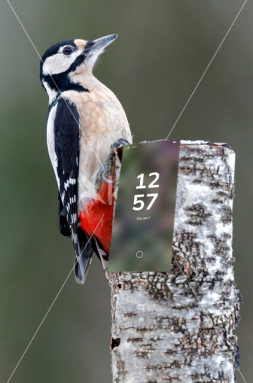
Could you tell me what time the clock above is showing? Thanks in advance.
12:57
